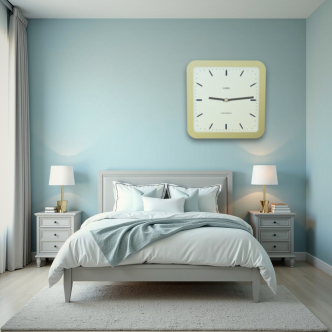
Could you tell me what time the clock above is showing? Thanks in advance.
9:14
